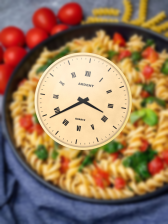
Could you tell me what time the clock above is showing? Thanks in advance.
3:39
